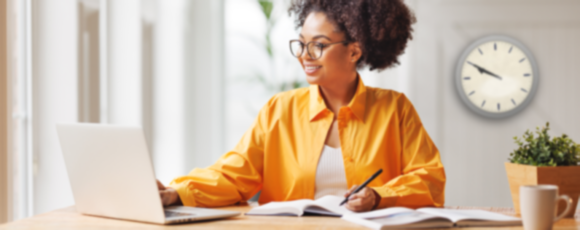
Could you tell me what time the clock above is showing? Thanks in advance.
9:50
